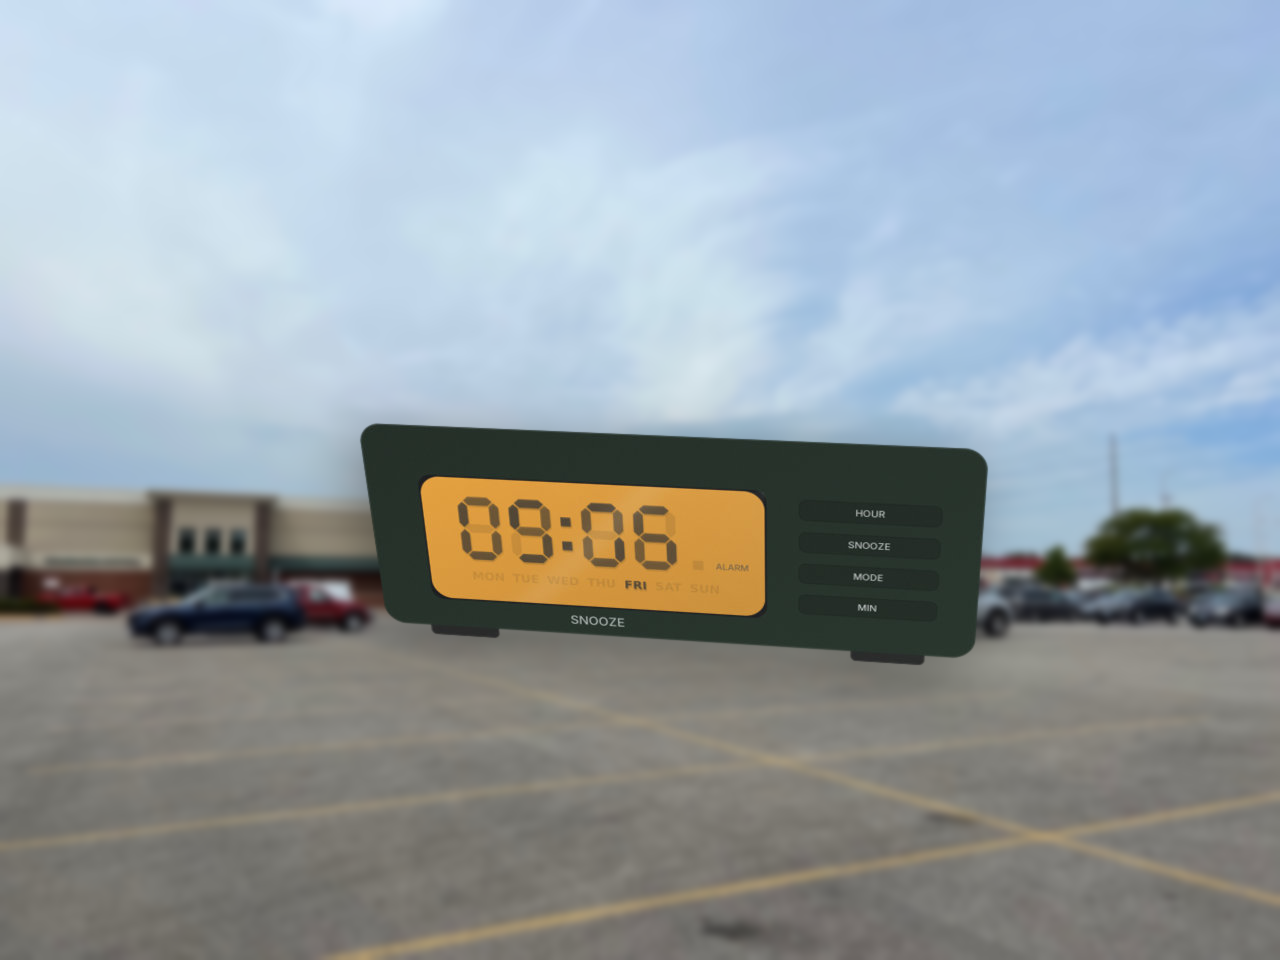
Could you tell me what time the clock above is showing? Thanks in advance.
9:06
